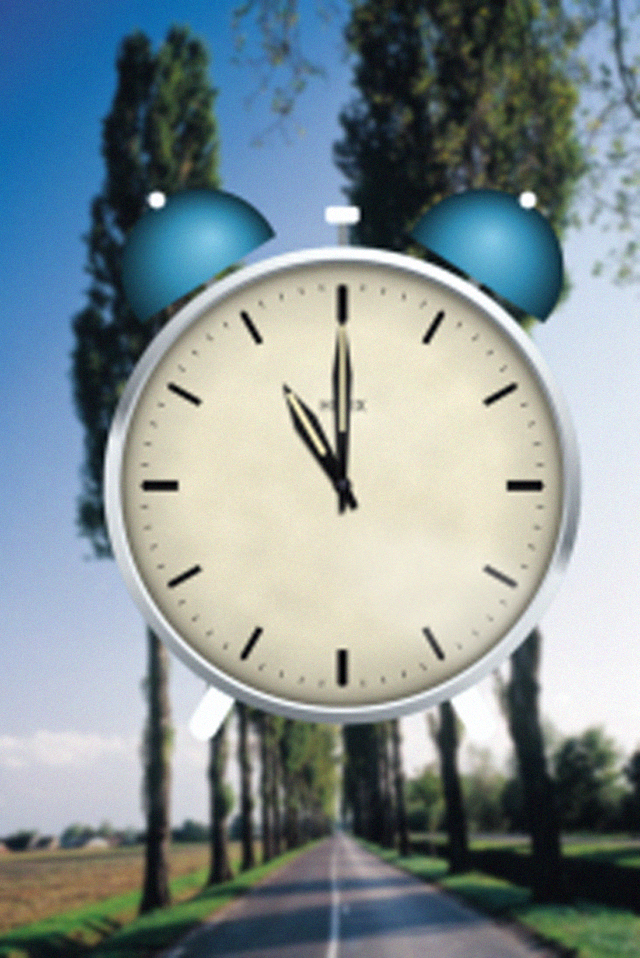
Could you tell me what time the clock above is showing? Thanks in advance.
11:00
